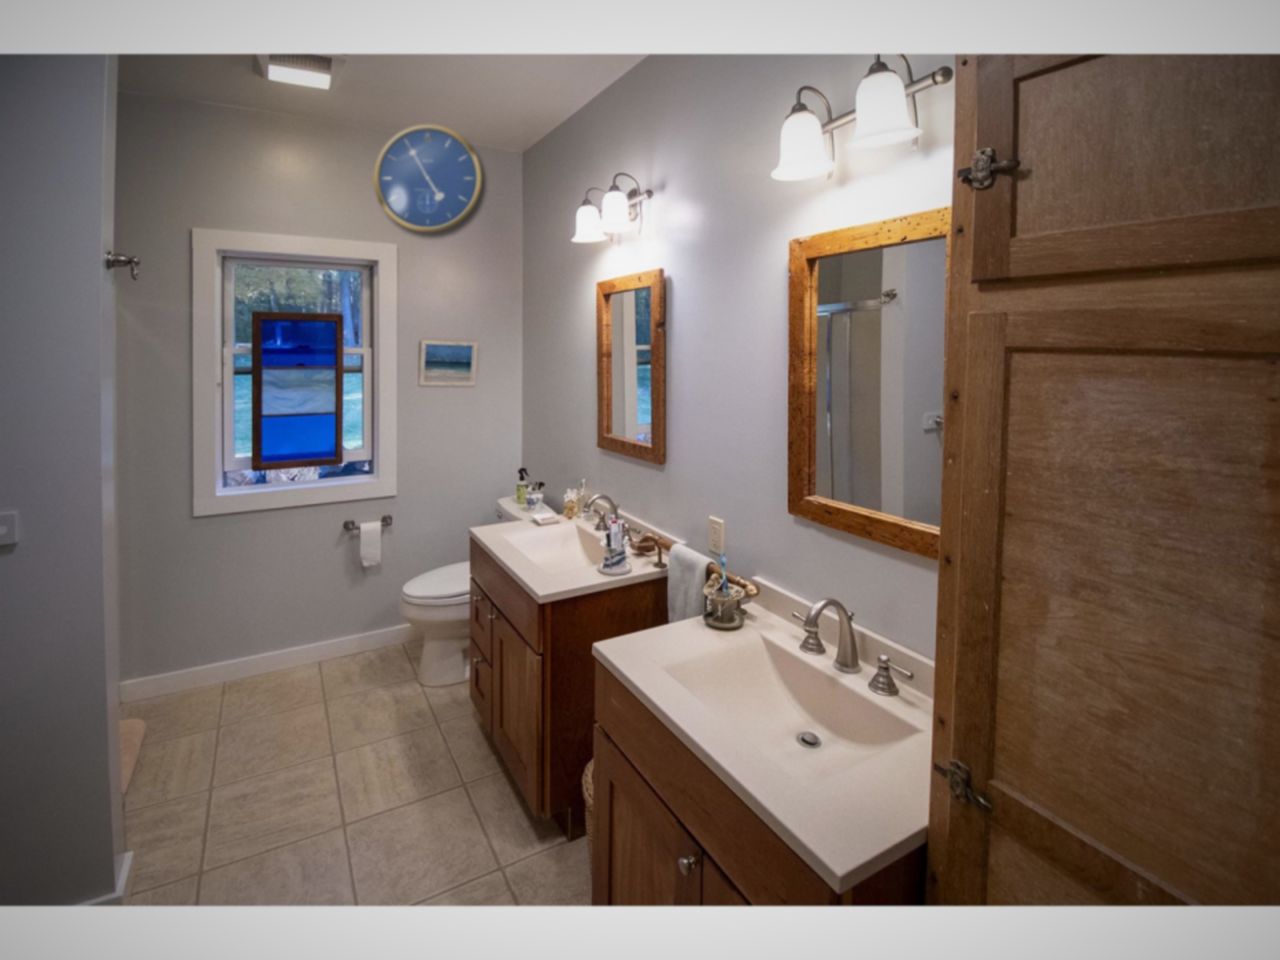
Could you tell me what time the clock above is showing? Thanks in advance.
4:55
